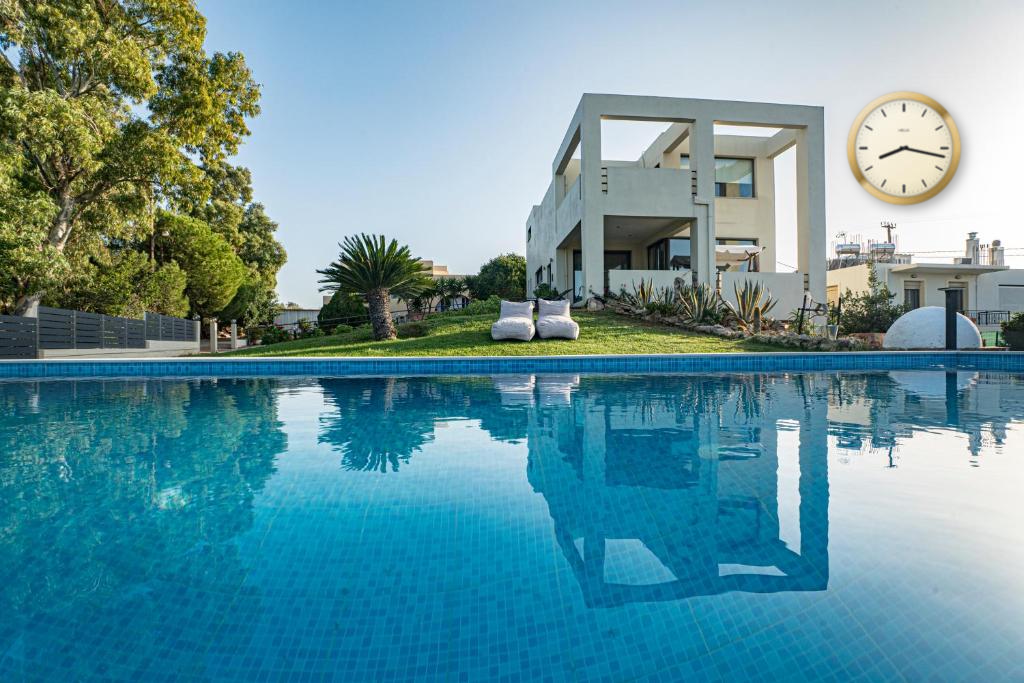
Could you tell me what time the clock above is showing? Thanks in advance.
8:17
